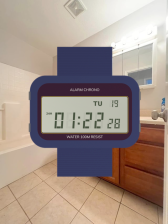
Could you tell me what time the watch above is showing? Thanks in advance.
1:22:28
